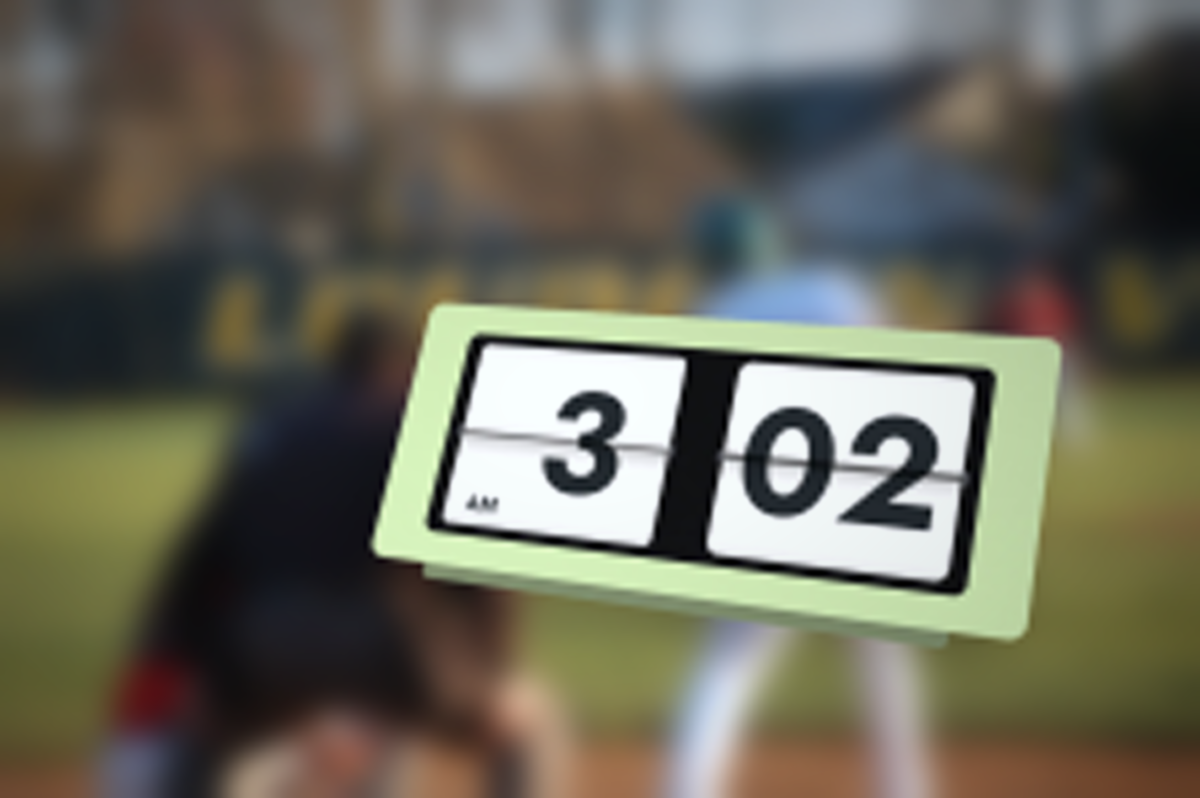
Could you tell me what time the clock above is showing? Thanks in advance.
3:02
